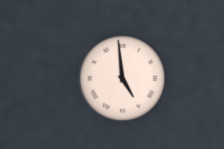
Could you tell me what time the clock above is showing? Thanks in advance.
4:59
